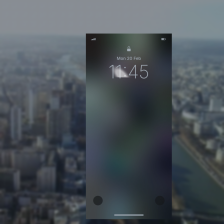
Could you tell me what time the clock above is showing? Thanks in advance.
11:45
